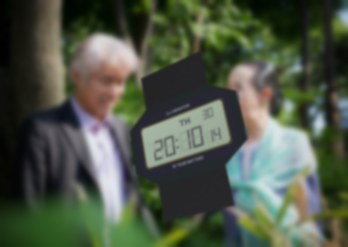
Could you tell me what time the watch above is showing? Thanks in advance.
20:10
